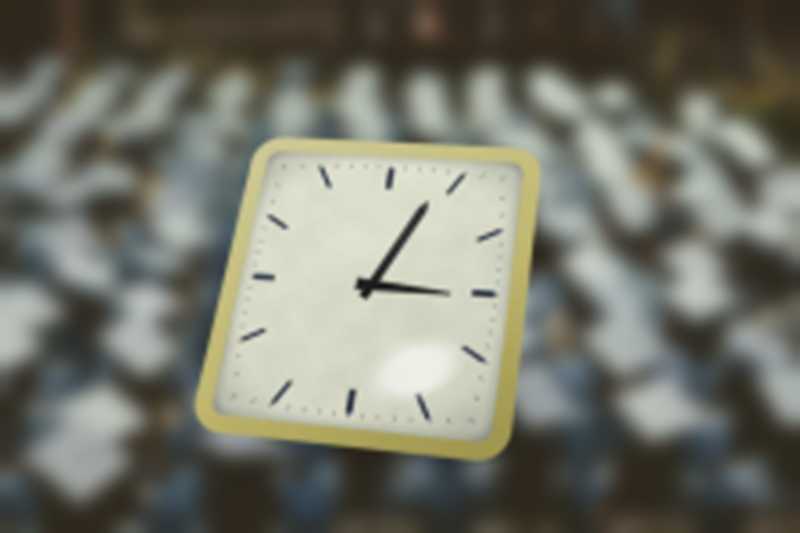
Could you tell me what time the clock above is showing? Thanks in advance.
3:04
